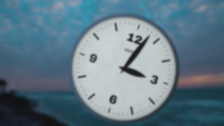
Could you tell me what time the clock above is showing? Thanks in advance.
3:03
